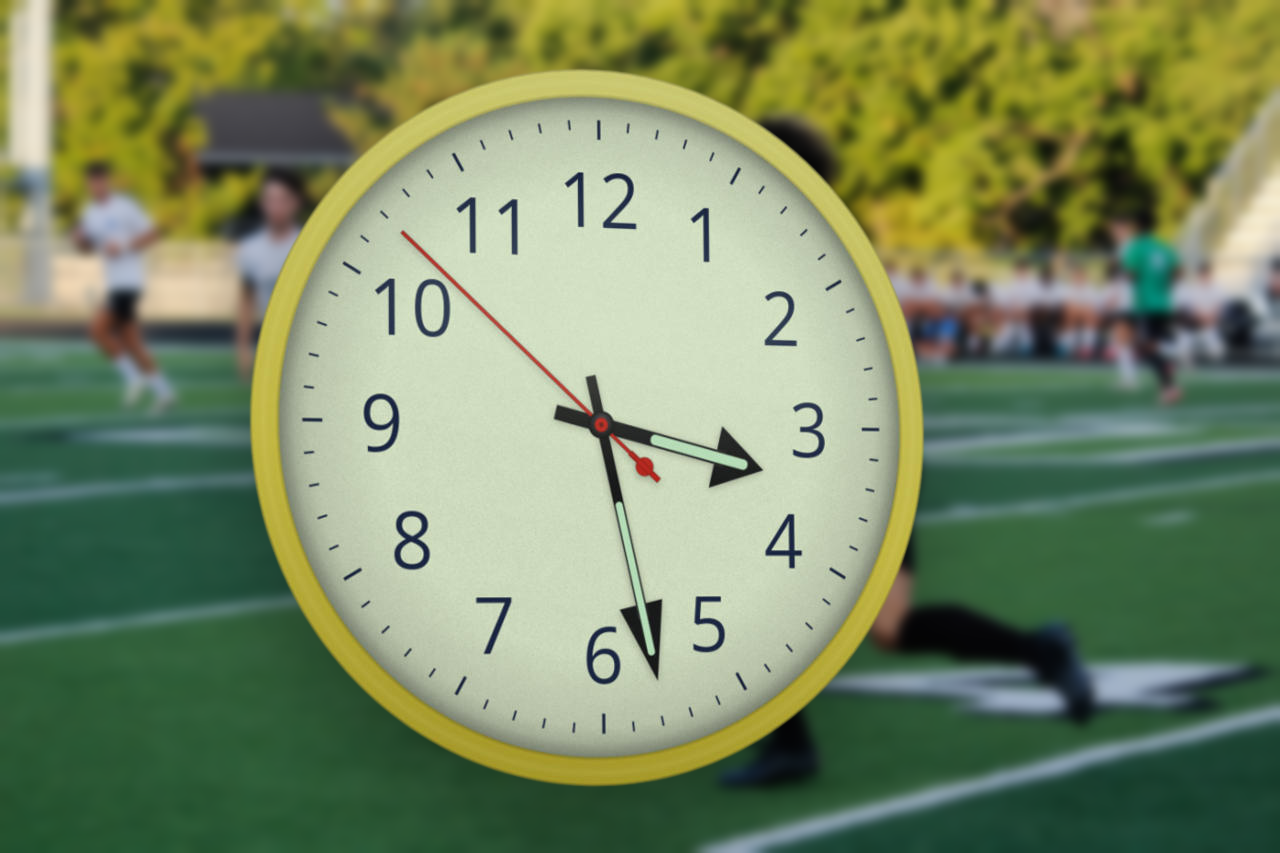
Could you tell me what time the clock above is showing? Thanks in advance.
3:27:52
